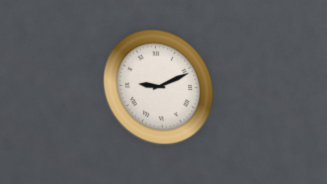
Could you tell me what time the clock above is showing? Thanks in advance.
9:11
